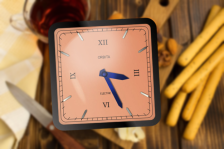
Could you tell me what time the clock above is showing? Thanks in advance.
3:26
